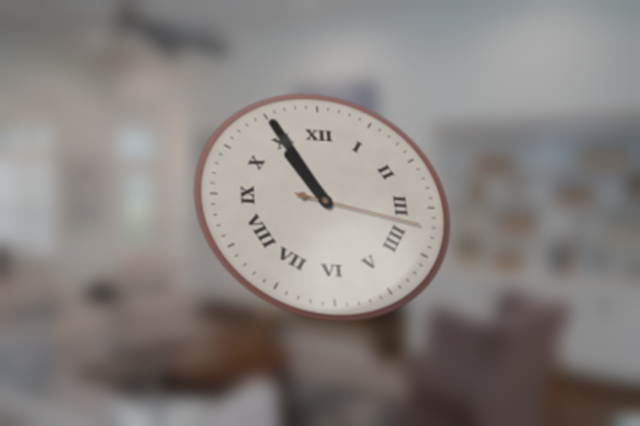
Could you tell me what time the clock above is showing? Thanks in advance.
10:55:17
